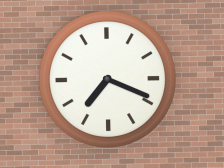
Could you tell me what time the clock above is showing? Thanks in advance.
7:19
